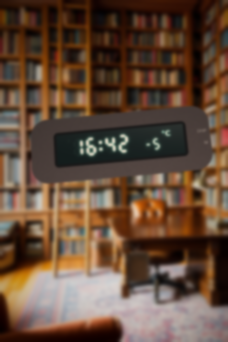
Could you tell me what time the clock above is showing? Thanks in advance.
16:42
